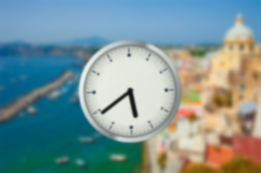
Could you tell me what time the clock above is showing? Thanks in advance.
5:39
